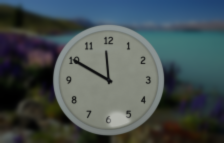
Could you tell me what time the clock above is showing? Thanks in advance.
11:50
